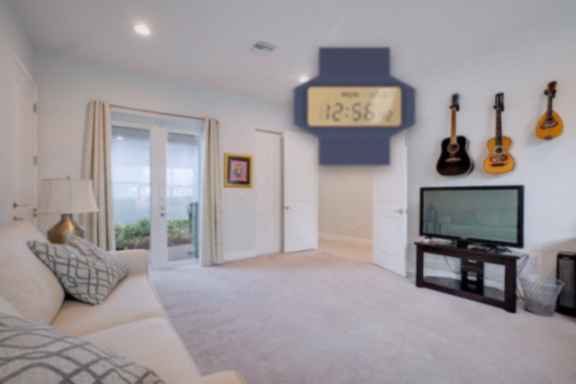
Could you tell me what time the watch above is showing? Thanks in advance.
12:56
